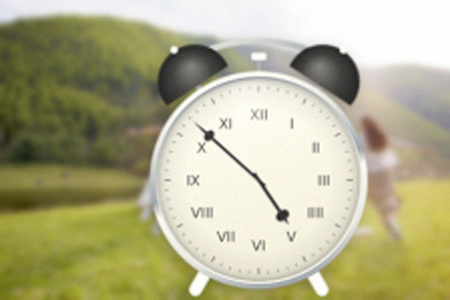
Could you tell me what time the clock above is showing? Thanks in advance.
4:52
